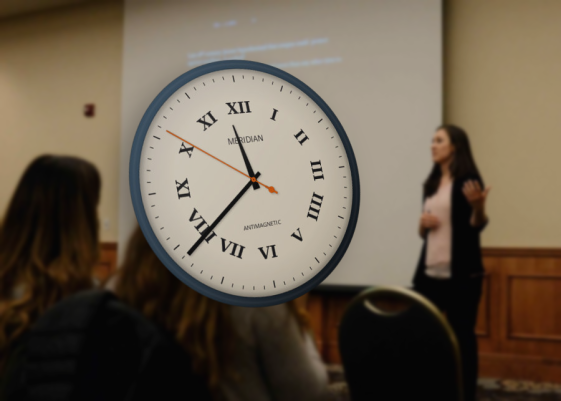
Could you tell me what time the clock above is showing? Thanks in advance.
11:38:51
